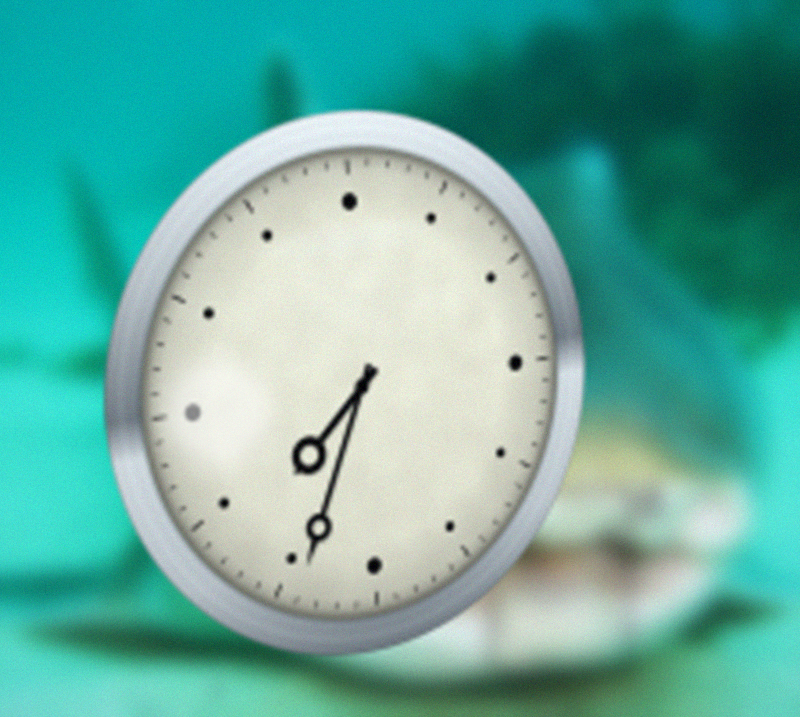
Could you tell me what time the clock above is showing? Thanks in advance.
7:34
